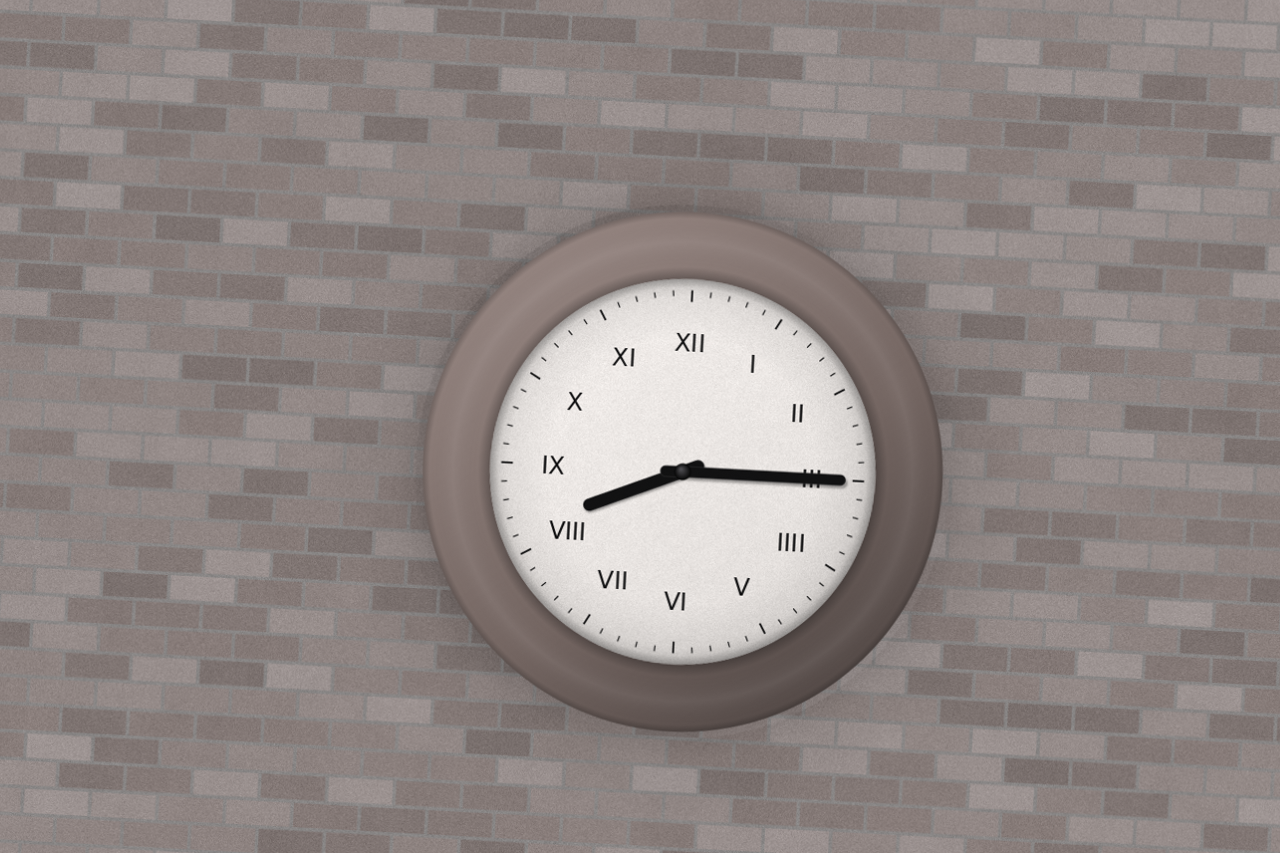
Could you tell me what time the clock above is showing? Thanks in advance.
8:15
